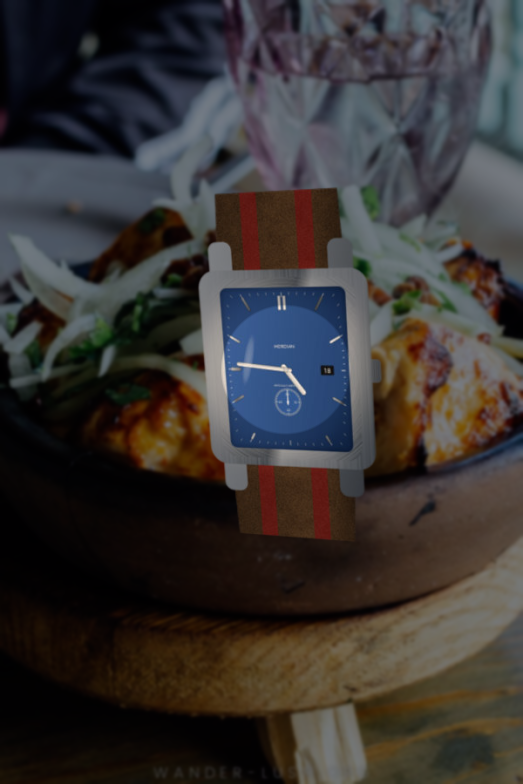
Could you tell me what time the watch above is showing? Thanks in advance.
4:46
